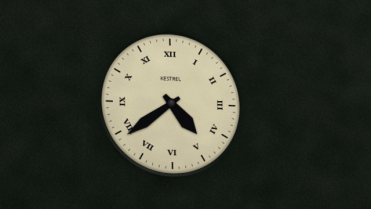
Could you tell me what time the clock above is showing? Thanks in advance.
4:39
